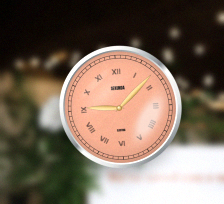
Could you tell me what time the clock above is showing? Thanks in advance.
9:08
